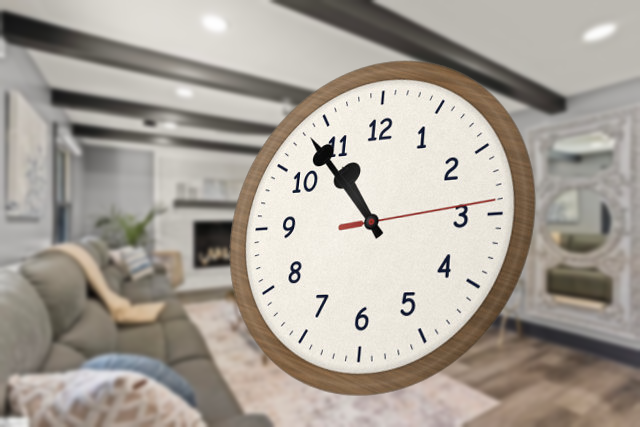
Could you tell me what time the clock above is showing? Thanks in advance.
10:53:14
